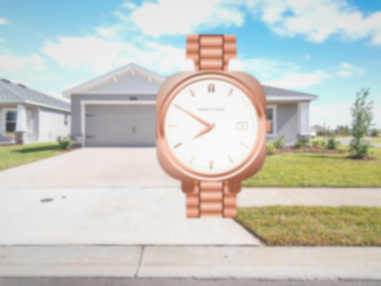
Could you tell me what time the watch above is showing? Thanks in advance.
7:50
